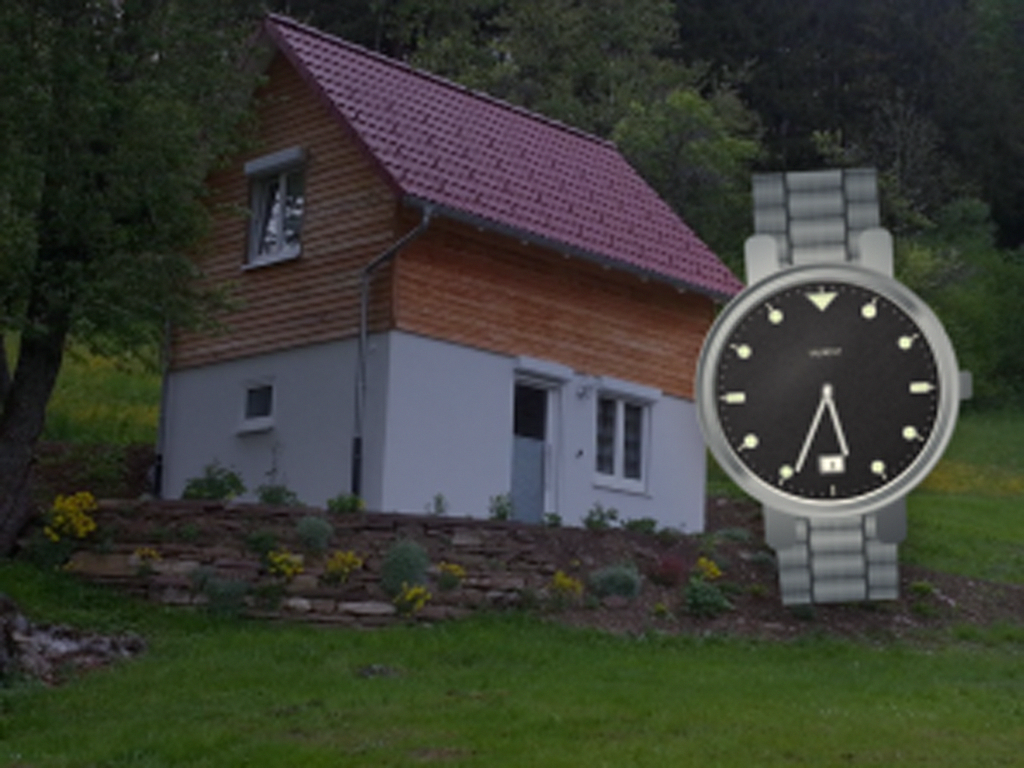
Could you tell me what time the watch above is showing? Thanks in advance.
5:34
